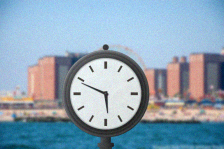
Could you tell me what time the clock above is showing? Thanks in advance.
5:49
